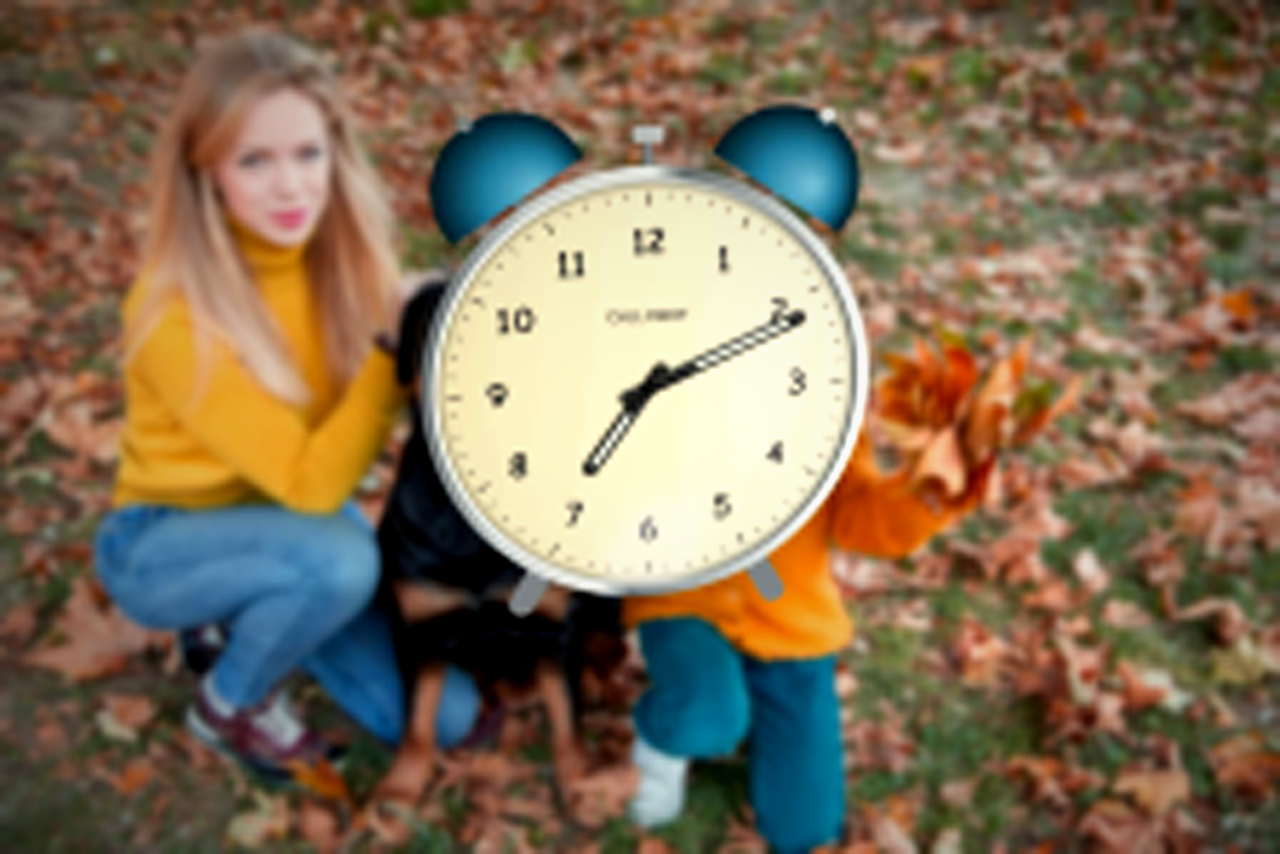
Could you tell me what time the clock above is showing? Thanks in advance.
7:11
